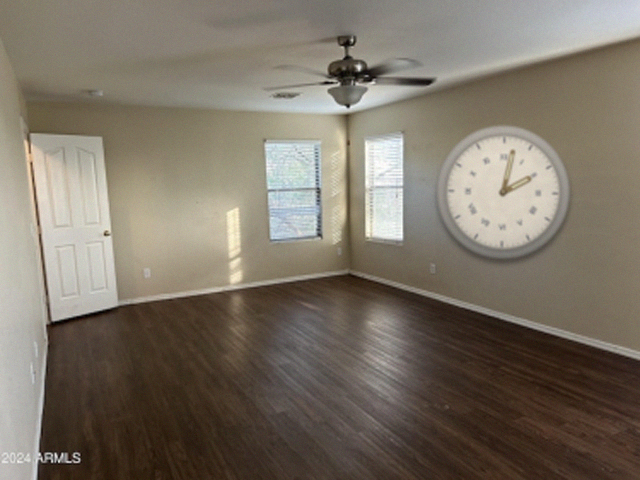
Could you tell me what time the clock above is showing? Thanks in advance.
2:02
